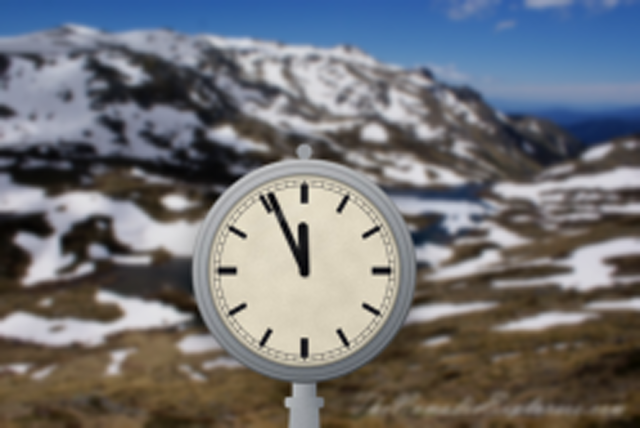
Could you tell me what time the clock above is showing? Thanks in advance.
11:56
